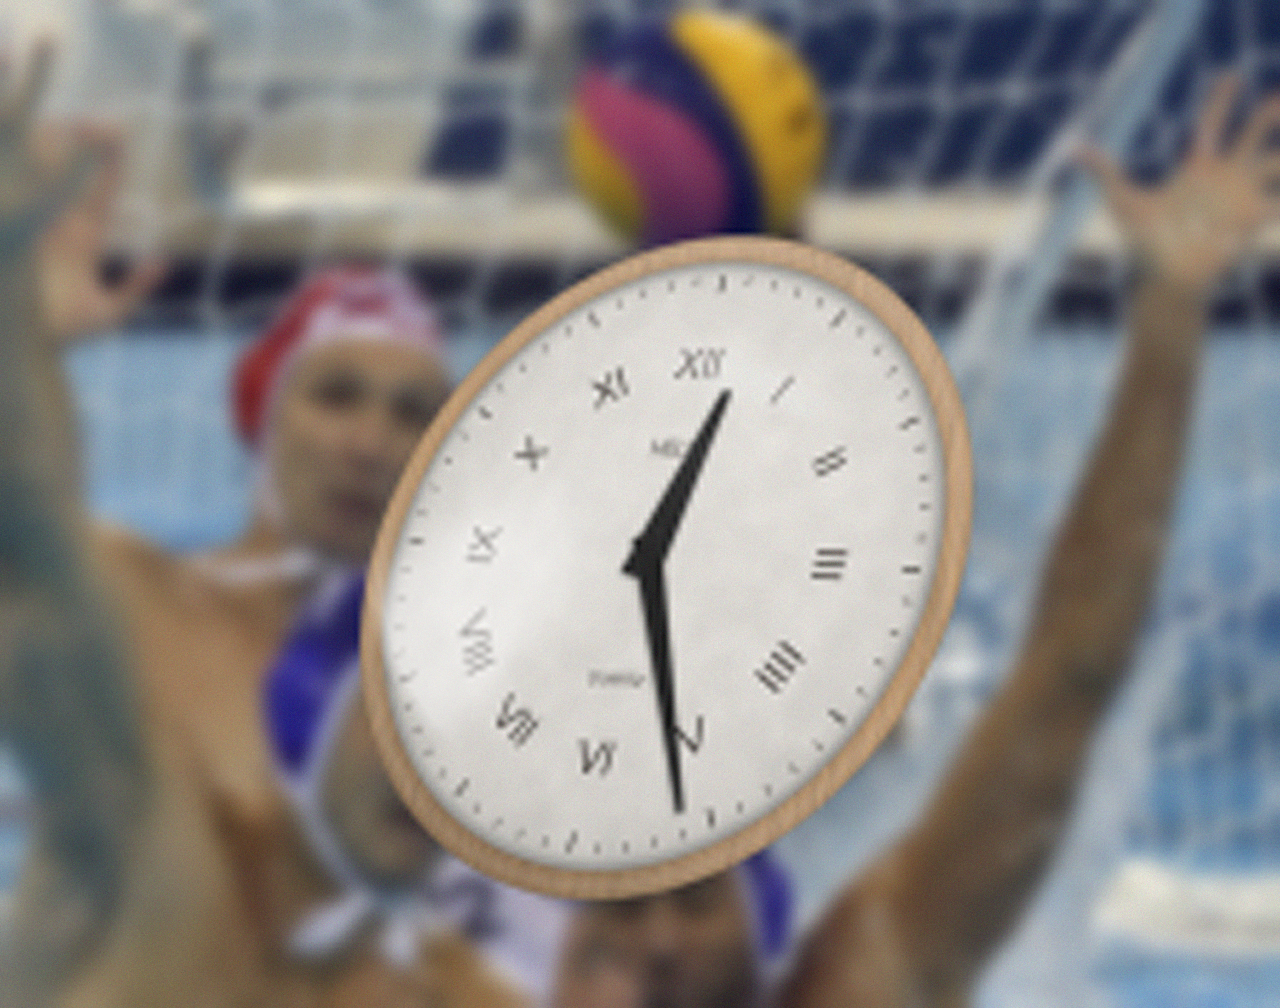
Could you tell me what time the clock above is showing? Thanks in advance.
12:26
